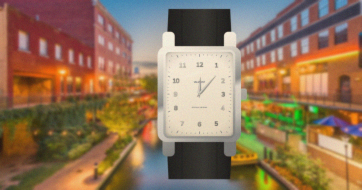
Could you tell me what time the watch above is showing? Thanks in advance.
12:07
